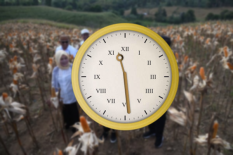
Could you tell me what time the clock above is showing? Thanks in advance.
11:29
